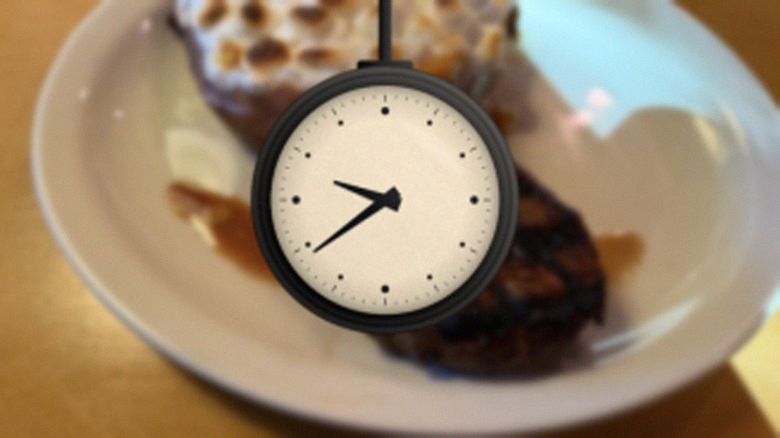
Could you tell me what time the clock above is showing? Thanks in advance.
9:39
